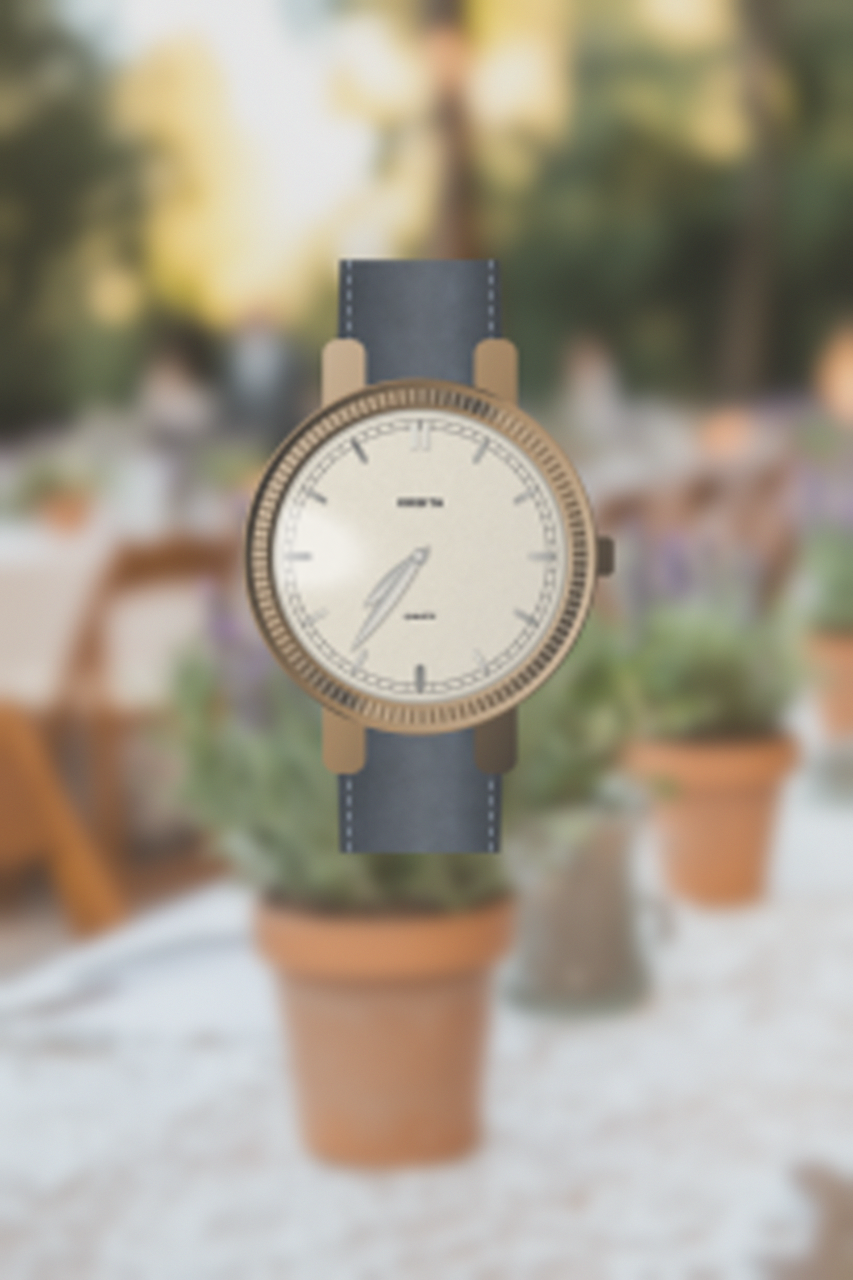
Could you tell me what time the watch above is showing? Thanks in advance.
7:36
